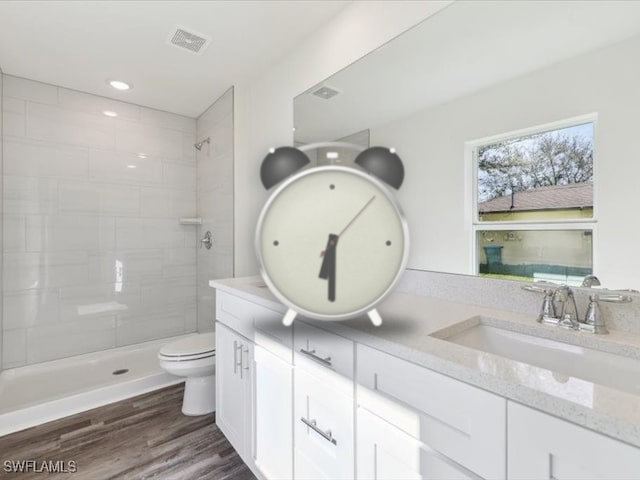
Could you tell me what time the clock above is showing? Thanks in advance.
6:30:07
